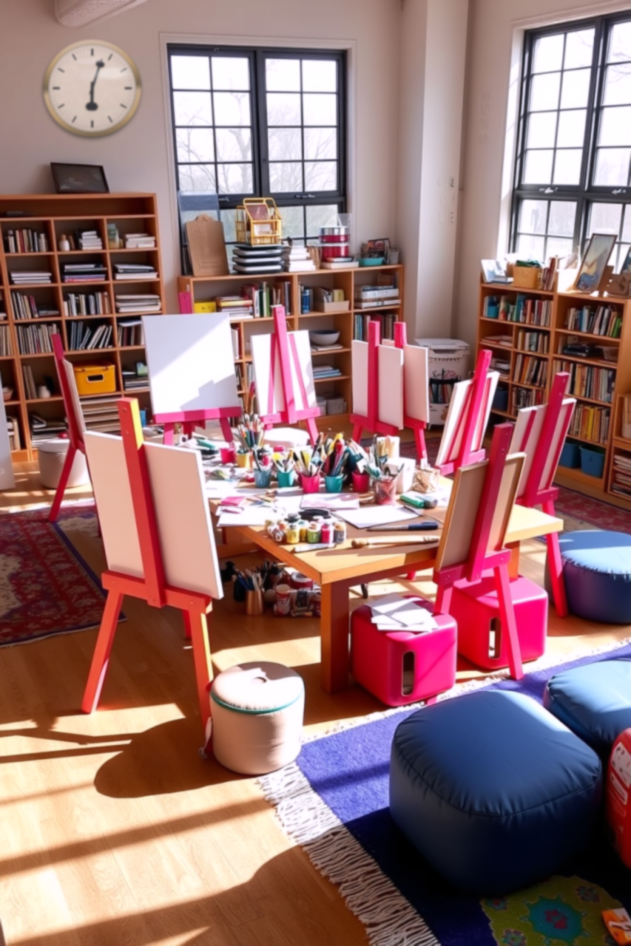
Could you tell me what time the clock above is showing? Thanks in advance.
6:03
